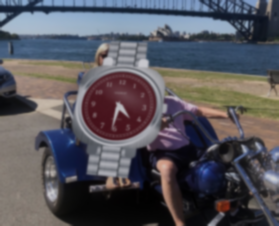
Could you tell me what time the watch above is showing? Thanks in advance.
4:31
